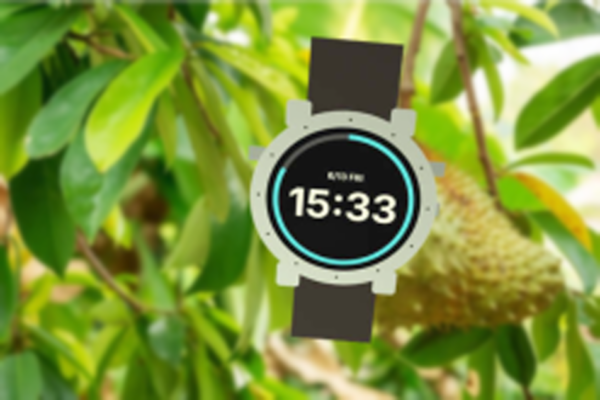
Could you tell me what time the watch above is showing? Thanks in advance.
15:33
